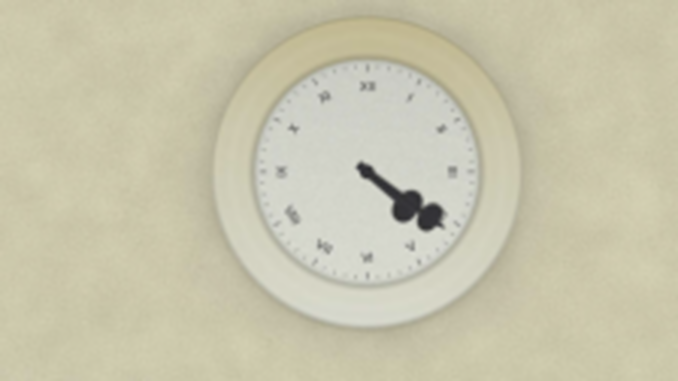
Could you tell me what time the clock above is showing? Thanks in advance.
4:21
